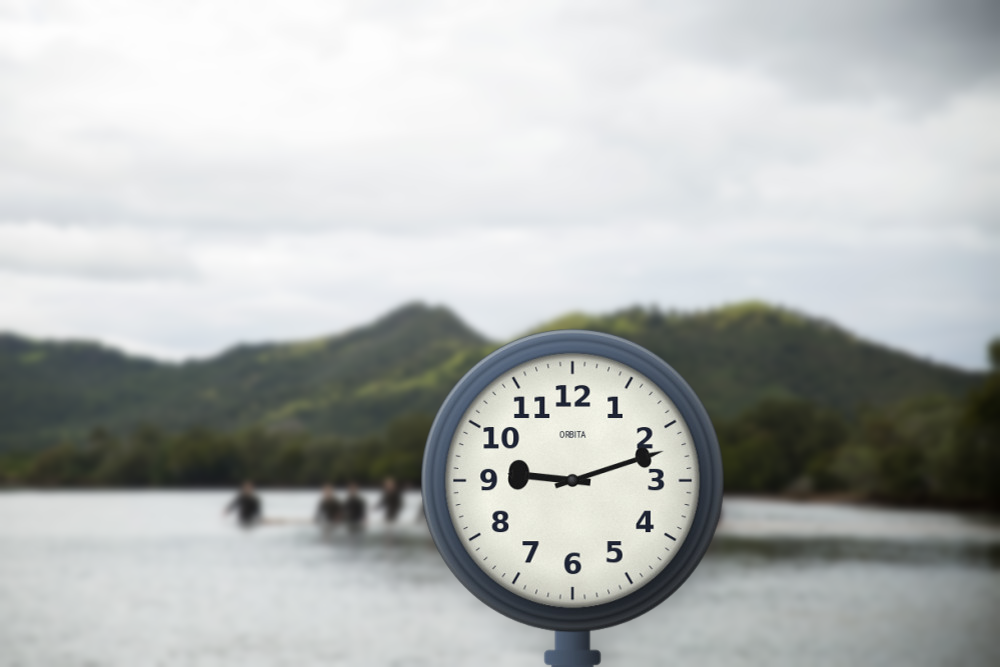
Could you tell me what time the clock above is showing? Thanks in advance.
9:12
